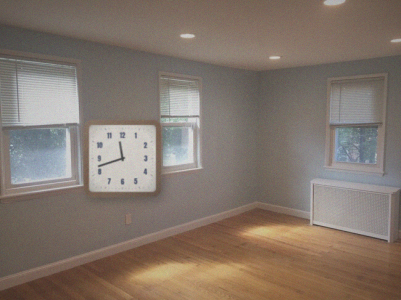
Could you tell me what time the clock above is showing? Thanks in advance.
11:42
